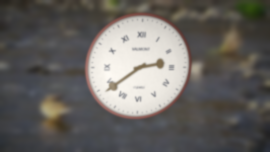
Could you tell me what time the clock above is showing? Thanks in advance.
2:39
